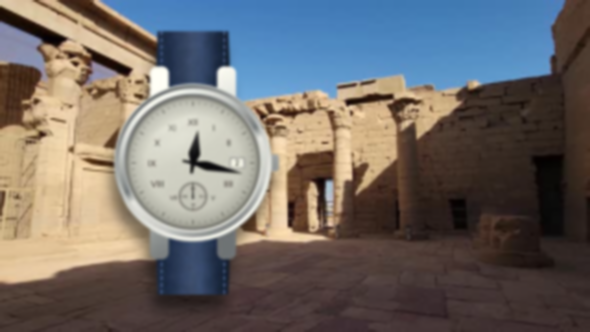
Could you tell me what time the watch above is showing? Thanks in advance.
12:17
